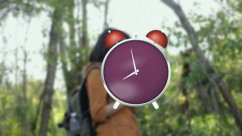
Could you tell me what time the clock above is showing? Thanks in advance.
7:58
